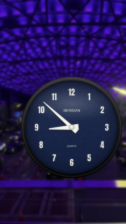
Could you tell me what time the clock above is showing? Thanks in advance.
8:52
